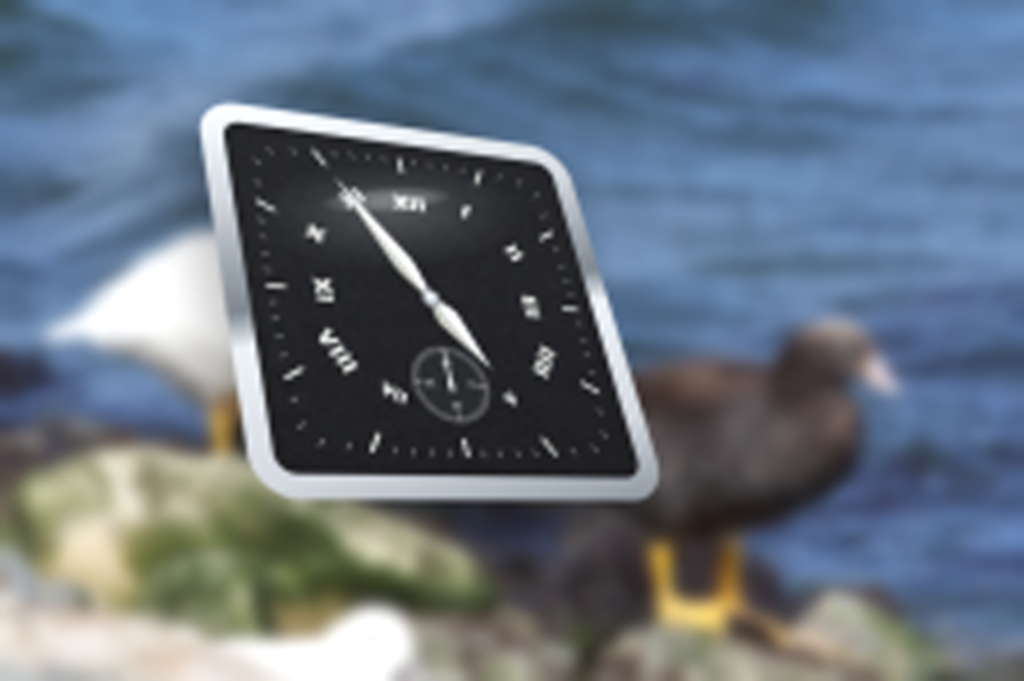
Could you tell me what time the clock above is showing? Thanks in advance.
4:55
